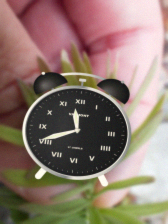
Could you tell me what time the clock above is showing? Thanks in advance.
11:41
